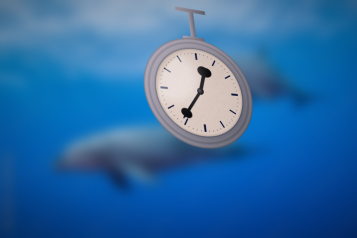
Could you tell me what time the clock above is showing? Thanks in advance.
12:36
